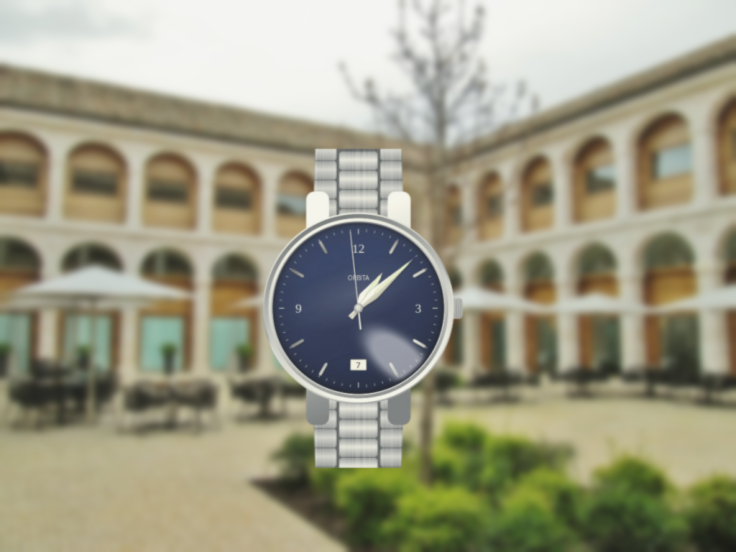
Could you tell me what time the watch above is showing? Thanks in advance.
1:07:59
